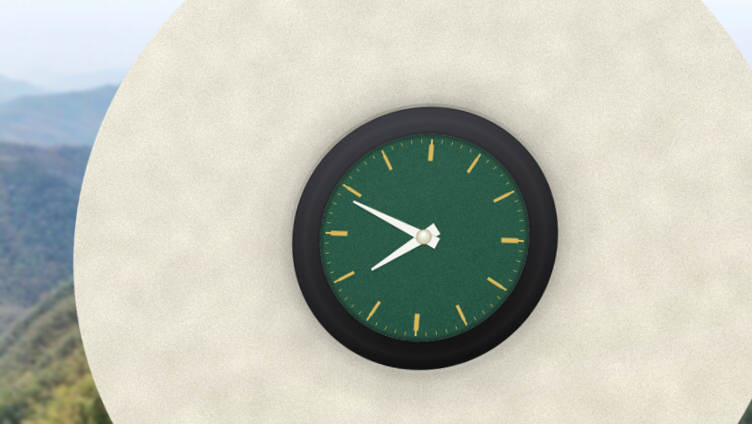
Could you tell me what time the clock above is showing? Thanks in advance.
7:49
